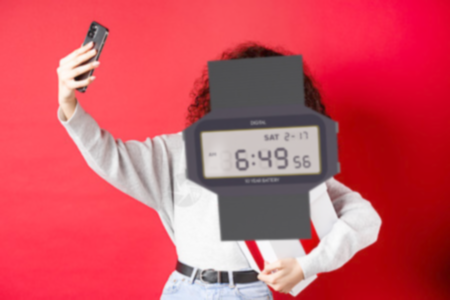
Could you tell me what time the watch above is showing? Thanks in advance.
6:49:56
